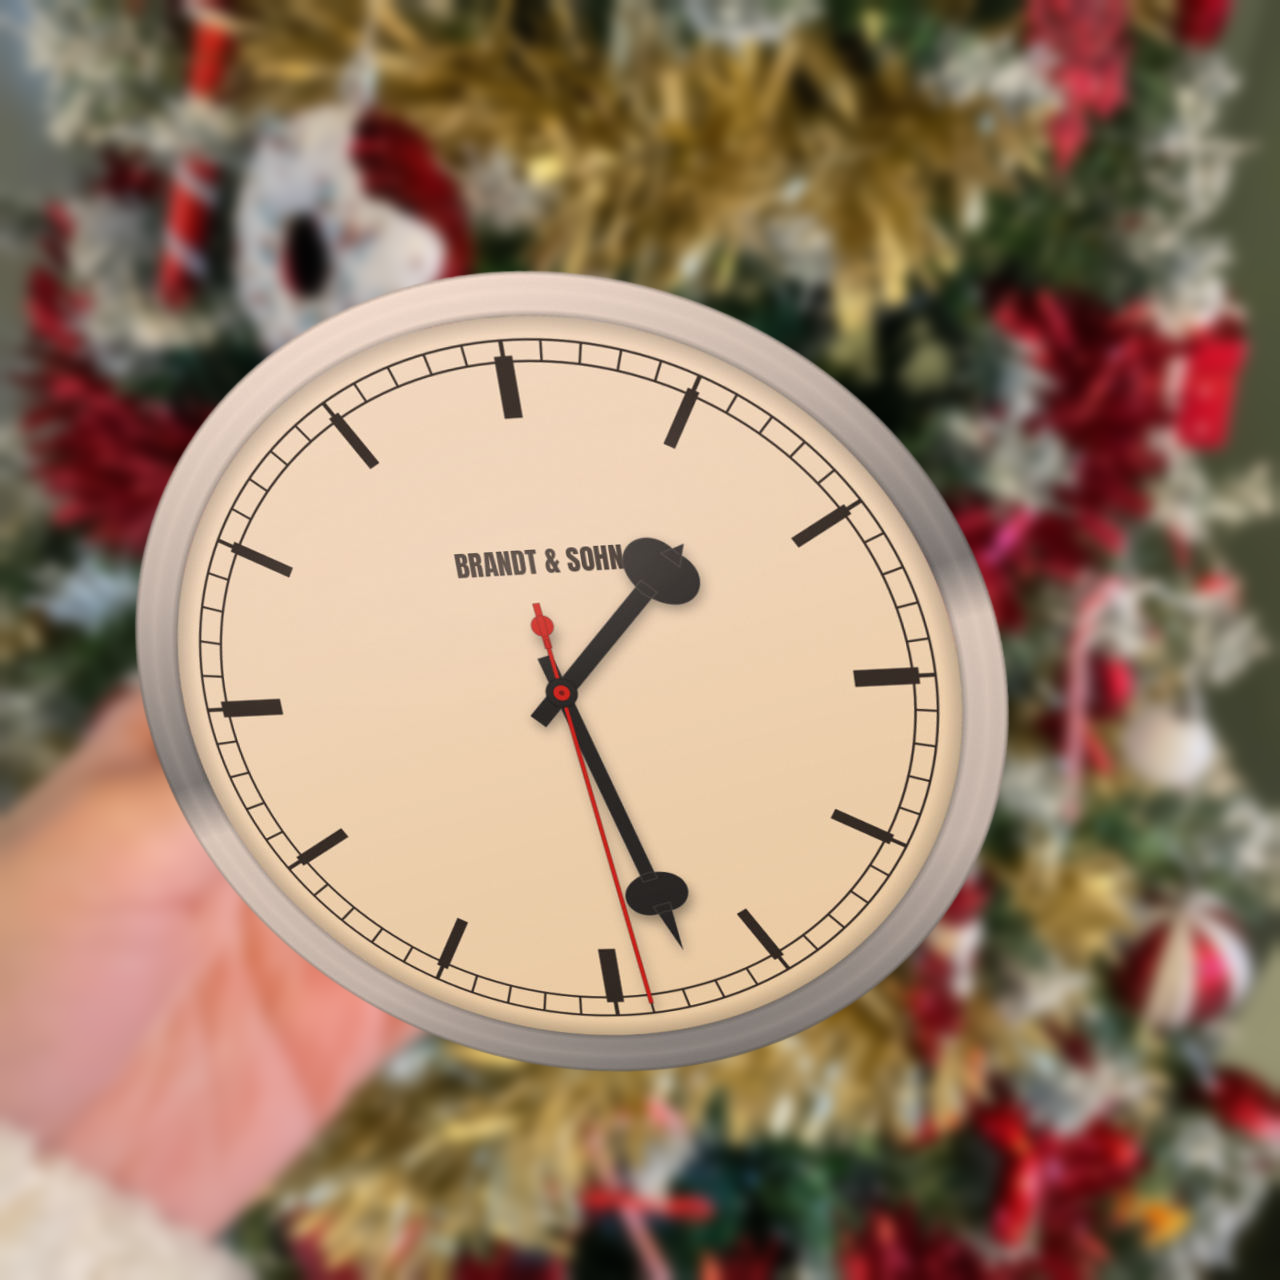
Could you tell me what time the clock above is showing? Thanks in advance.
1:27:29
